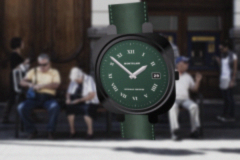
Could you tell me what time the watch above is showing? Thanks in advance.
1:52
